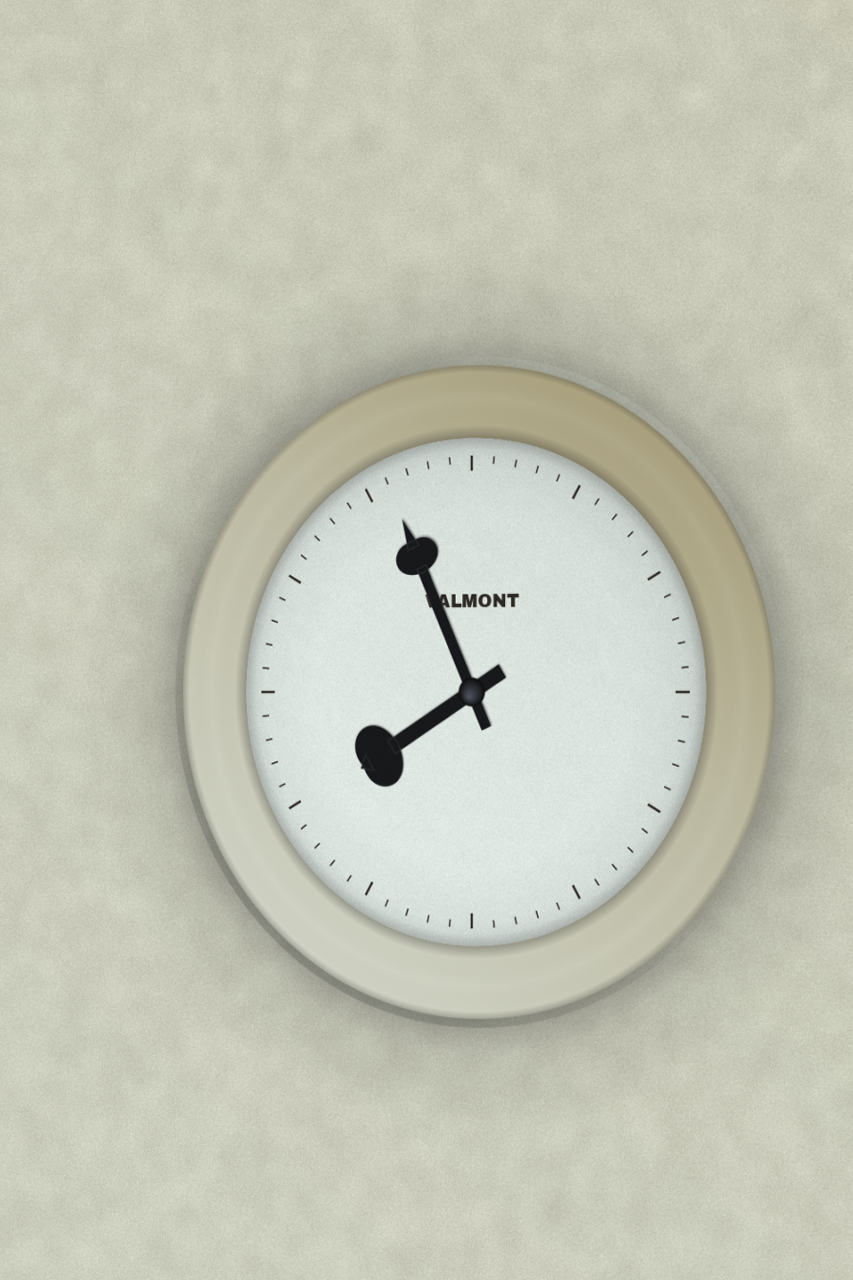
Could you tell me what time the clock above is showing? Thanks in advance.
7:56
